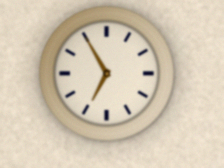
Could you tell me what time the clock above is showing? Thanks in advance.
6:55
